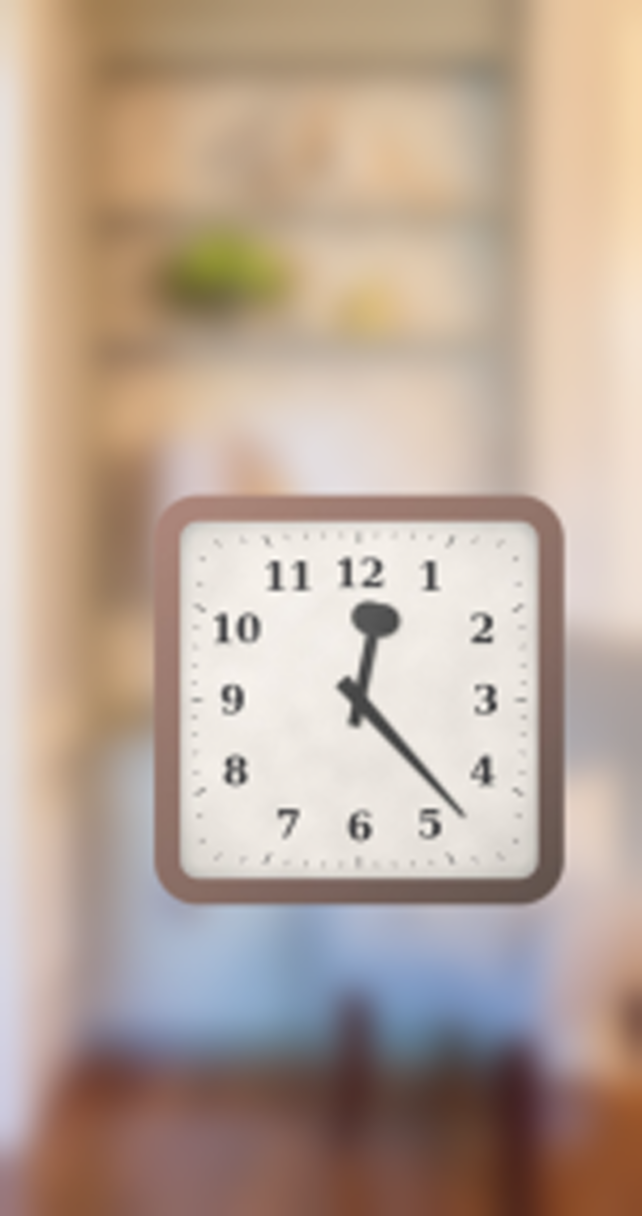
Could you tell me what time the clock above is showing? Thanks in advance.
12:23
